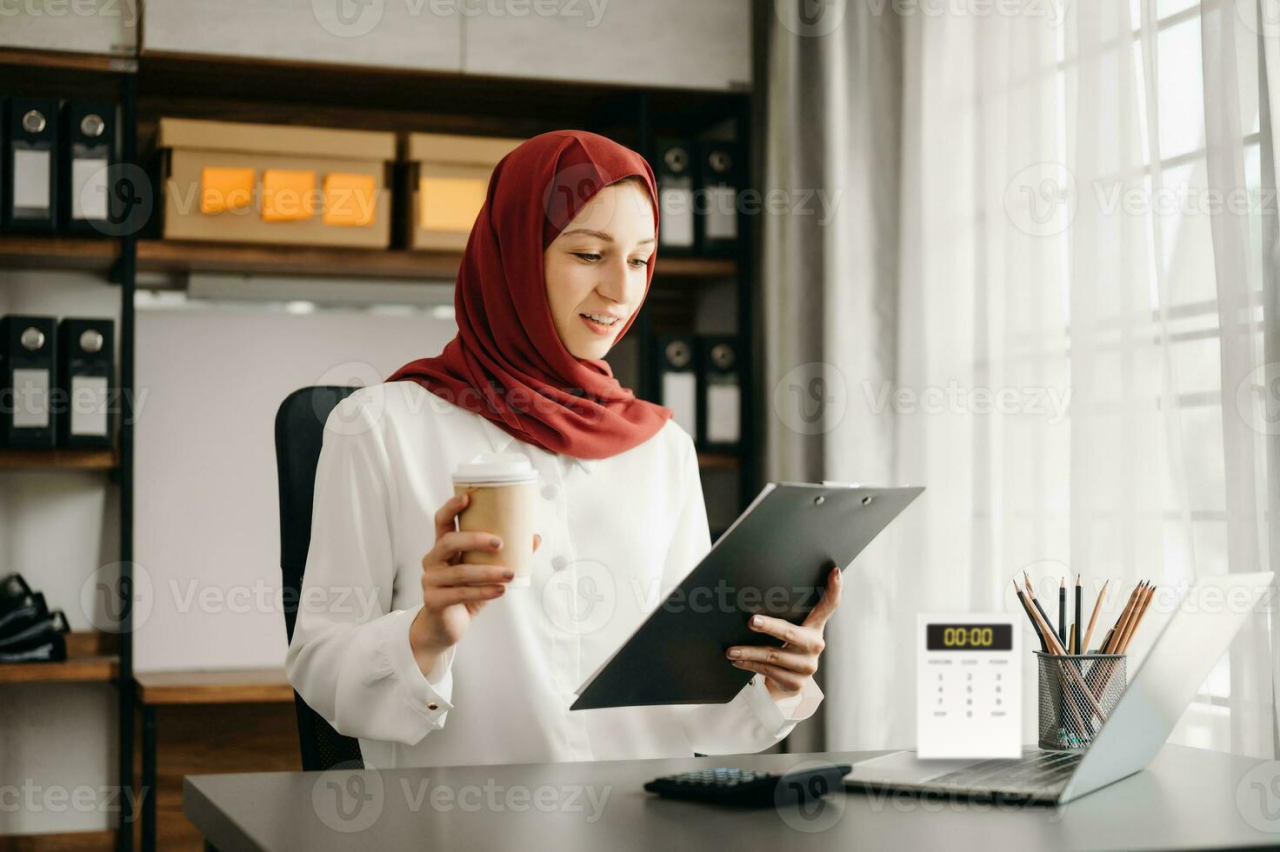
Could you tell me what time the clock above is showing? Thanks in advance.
0:00
